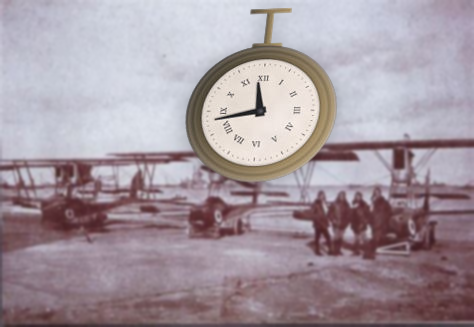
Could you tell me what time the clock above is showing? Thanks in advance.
11:43
